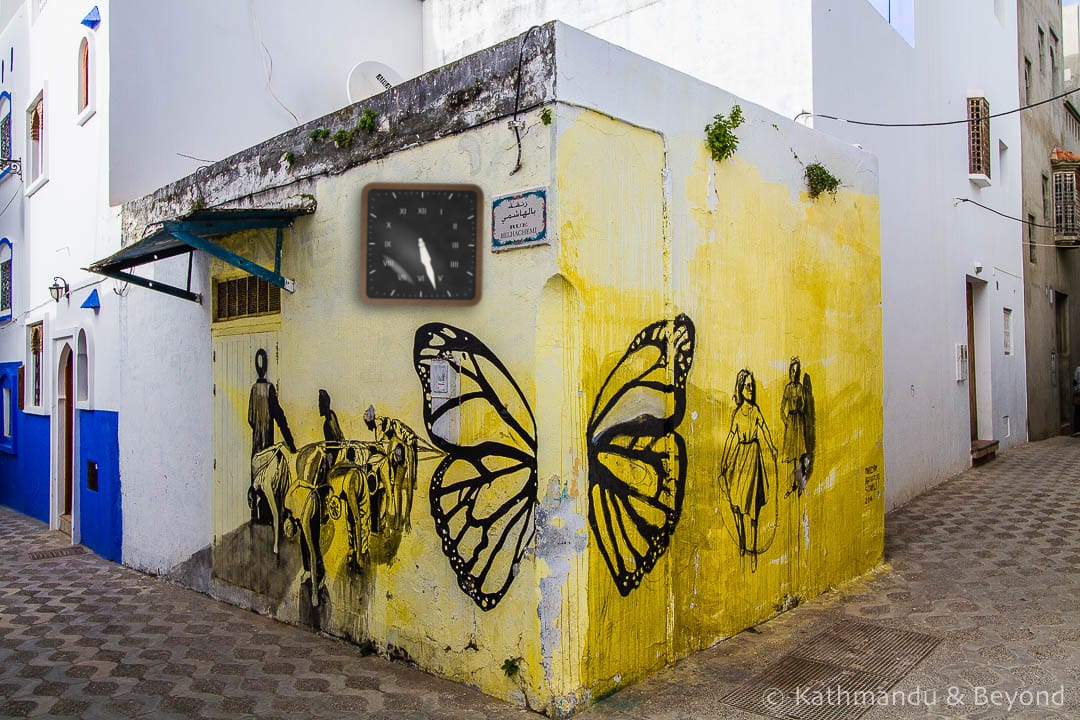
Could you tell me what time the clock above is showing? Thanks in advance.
5:27
